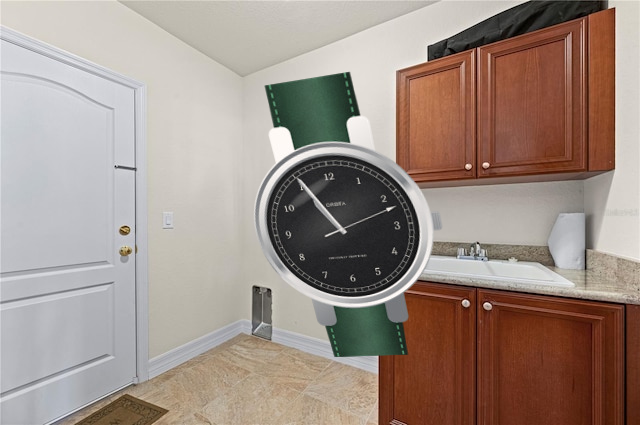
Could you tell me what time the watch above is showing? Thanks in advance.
10:55:12
